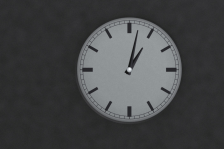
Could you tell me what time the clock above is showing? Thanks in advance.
1:02
